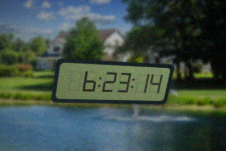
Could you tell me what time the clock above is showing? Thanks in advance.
6:23:14
